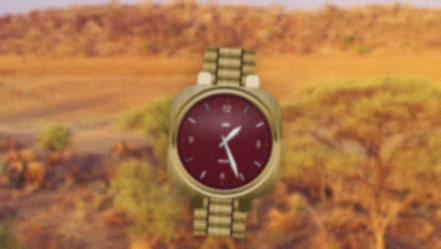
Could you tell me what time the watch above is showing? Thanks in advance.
1:26
